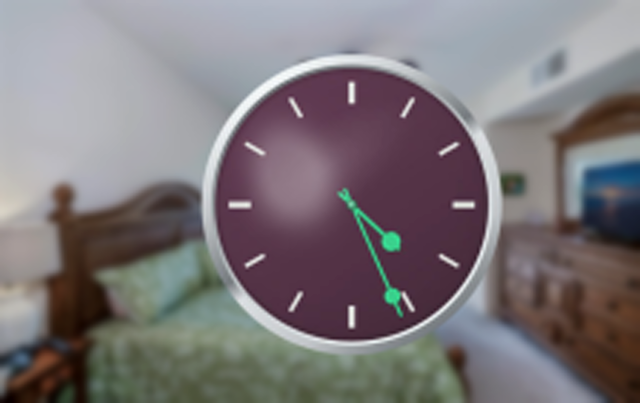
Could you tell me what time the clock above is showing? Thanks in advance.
4:26
